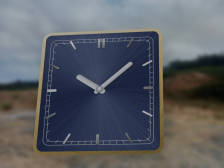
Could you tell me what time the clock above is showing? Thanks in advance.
10:08
